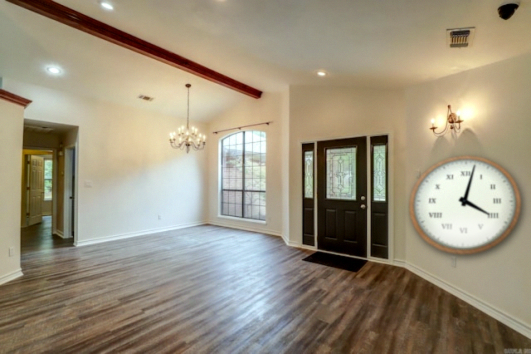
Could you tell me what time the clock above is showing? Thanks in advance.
4:02
